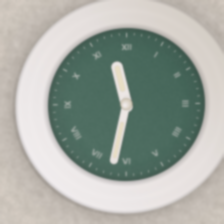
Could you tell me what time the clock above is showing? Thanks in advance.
11:32
